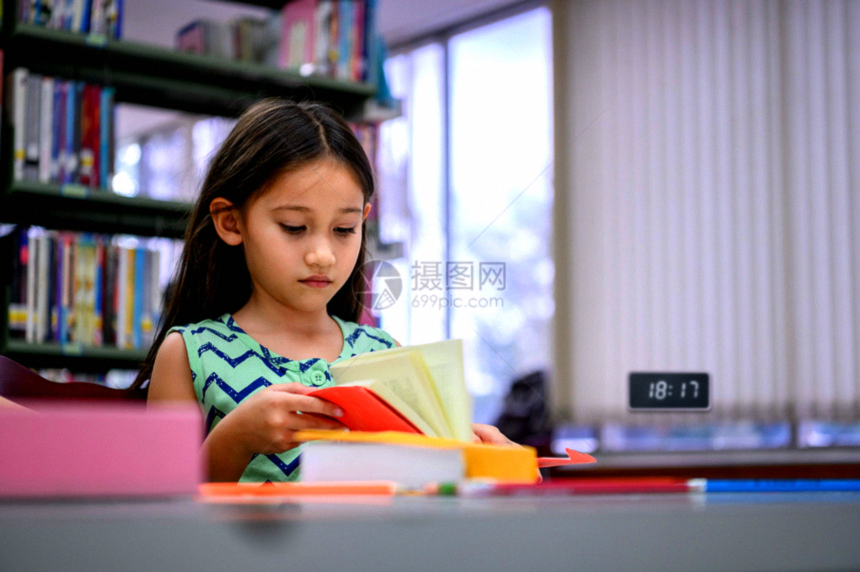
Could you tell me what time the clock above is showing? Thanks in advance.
18:17
